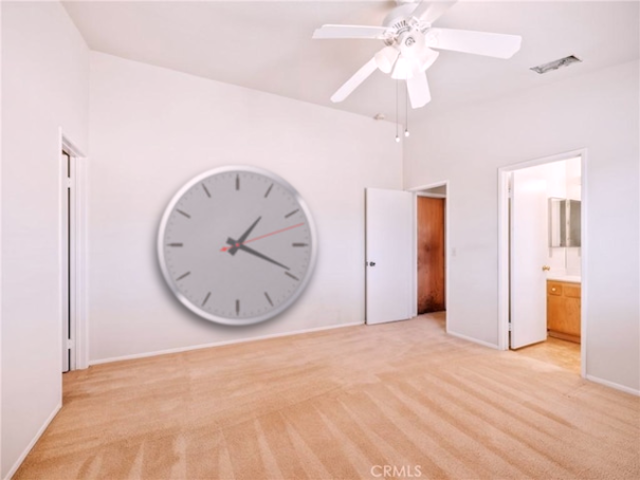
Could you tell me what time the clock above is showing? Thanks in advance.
1:19:12
